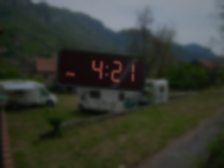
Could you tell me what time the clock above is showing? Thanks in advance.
4:21
